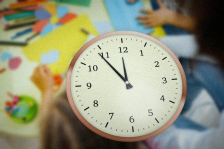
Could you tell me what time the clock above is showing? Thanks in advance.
11:54
